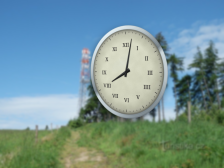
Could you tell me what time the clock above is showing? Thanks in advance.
8:02
